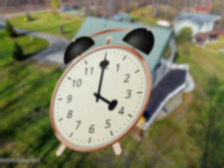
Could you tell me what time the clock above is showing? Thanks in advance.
4:00
